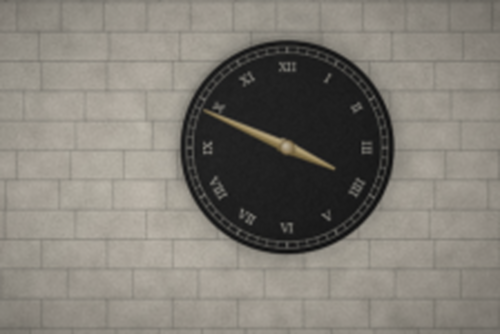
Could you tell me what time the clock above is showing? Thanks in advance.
3:49
